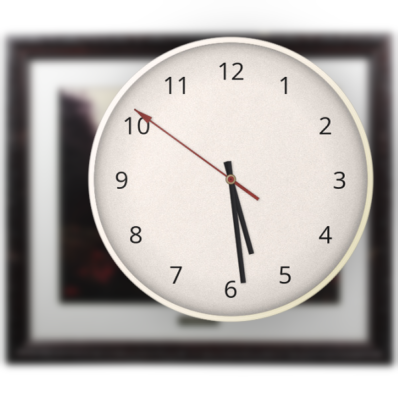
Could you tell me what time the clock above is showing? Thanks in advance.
5:28:51
